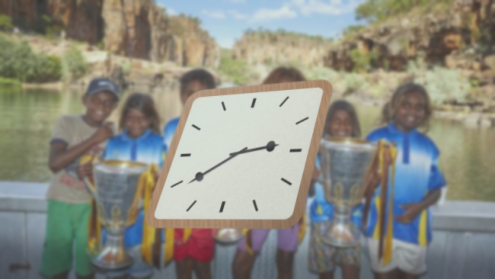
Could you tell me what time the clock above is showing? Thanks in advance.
2:39
